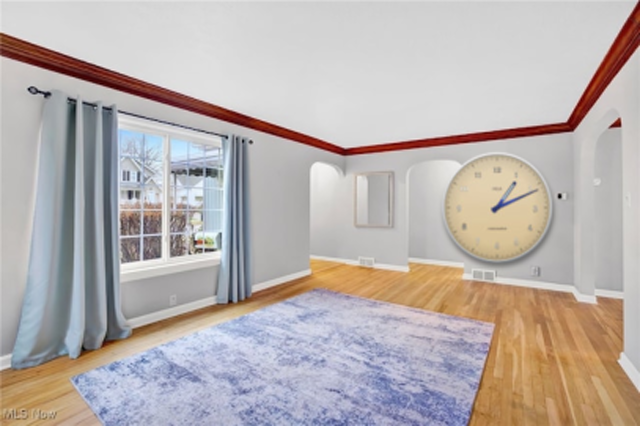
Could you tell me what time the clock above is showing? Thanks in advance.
1:11
